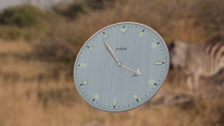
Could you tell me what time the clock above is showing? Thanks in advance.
3:54
